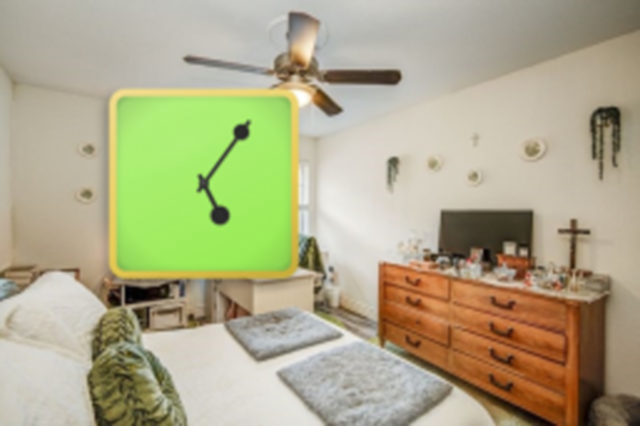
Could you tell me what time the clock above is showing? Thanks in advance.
5:06
